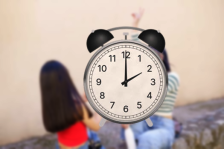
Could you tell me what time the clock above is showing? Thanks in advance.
2:00
